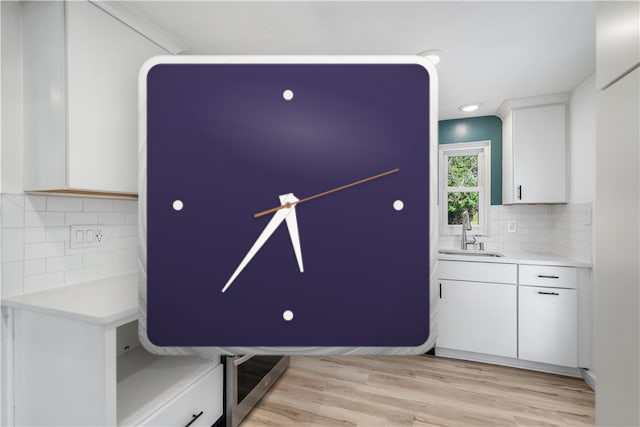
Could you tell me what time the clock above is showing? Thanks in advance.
5:36:12
